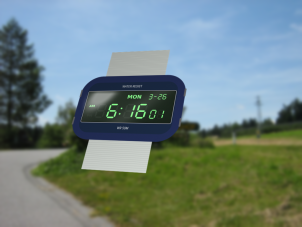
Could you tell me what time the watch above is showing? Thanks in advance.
6:16:01
